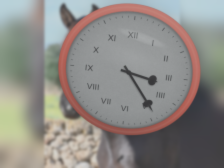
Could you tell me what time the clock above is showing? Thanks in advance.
3:24
